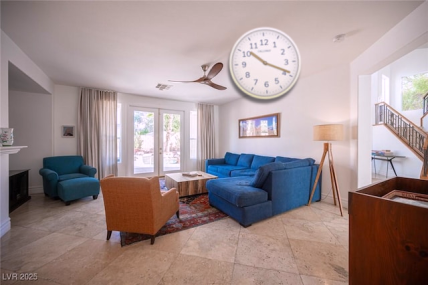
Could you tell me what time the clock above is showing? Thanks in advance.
10:19
